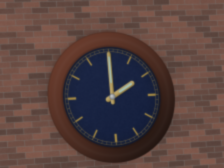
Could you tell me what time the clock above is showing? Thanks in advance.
2:00
